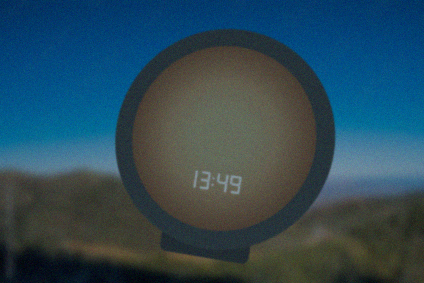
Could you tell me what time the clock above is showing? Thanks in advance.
13:49
